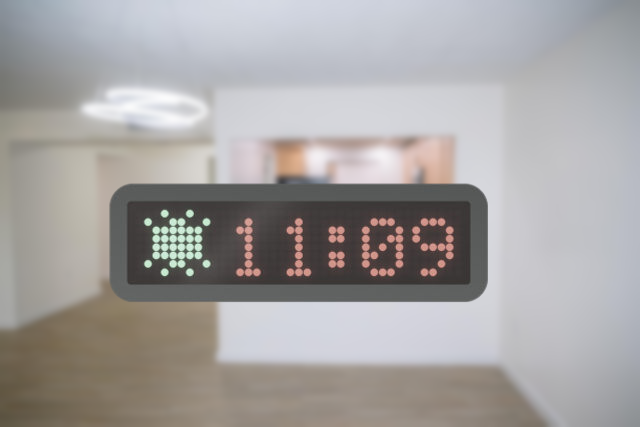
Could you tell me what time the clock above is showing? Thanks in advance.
11:09
